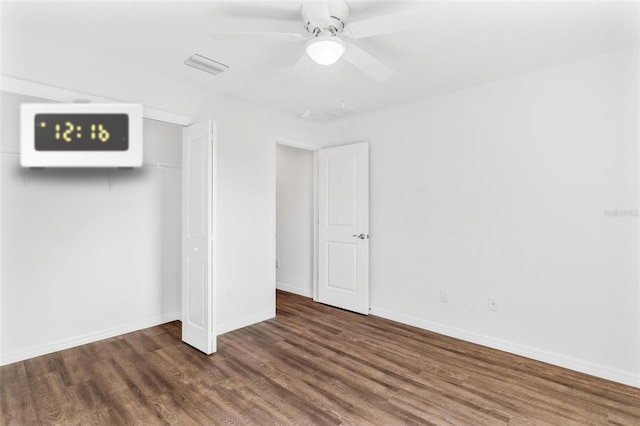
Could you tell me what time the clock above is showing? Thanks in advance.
12:16
